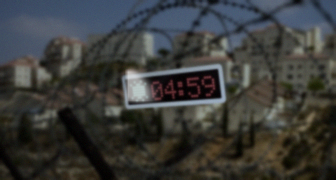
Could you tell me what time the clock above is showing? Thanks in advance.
4:59
